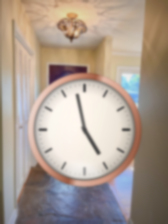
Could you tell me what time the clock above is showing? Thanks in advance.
4:58
